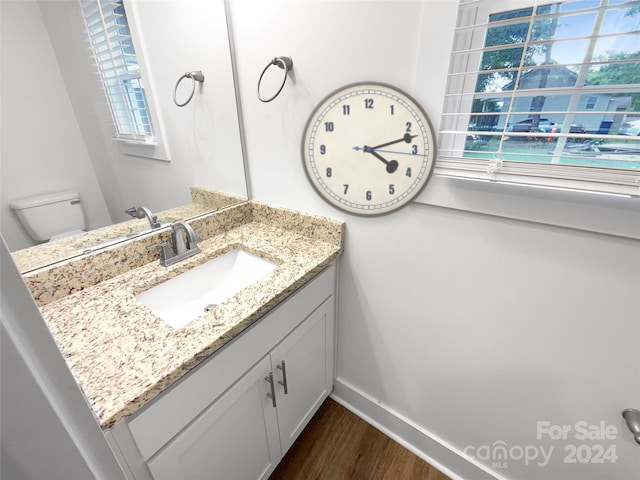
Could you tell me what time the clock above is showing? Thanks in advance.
4:12:16
